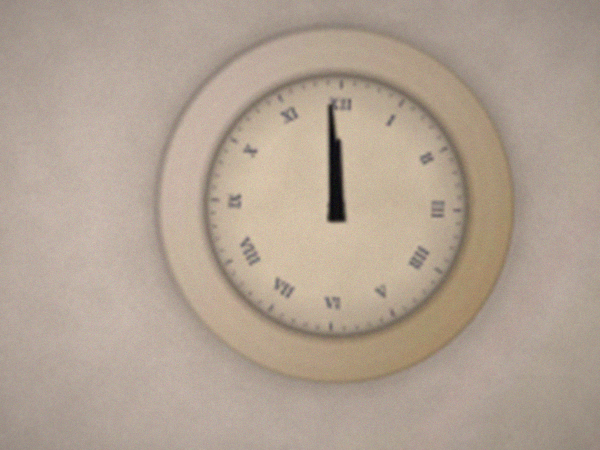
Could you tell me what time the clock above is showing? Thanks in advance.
11:59
